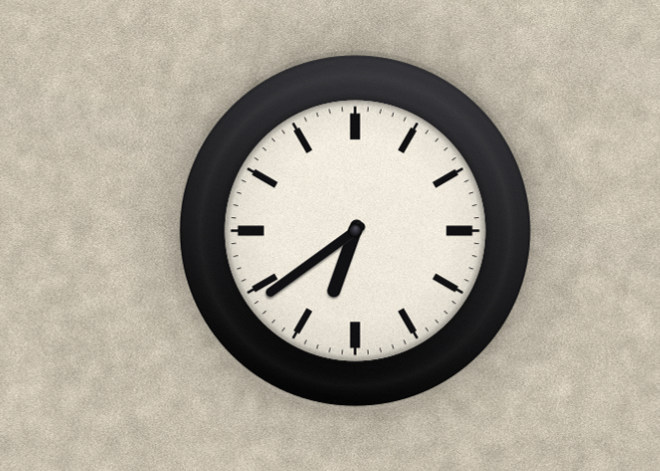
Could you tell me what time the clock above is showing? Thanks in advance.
6:39
